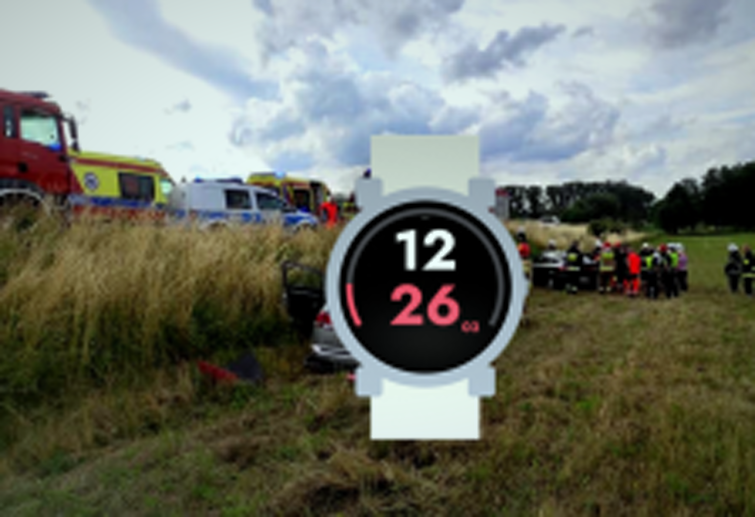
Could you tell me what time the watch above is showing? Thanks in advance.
12:26
